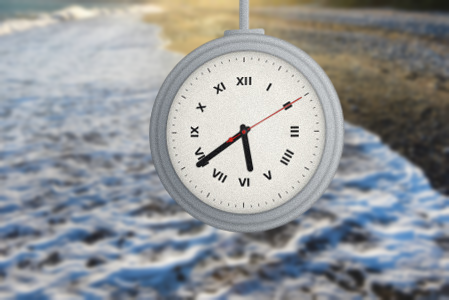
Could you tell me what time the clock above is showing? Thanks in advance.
5:39:10
